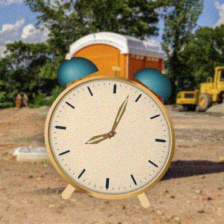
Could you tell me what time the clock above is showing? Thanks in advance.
8:03
